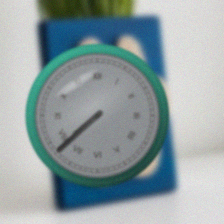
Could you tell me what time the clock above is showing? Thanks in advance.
7:38
